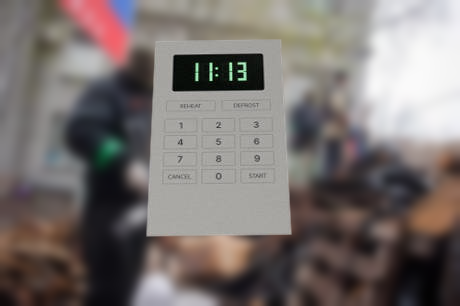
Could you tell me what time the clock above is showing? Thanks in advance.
11:13
